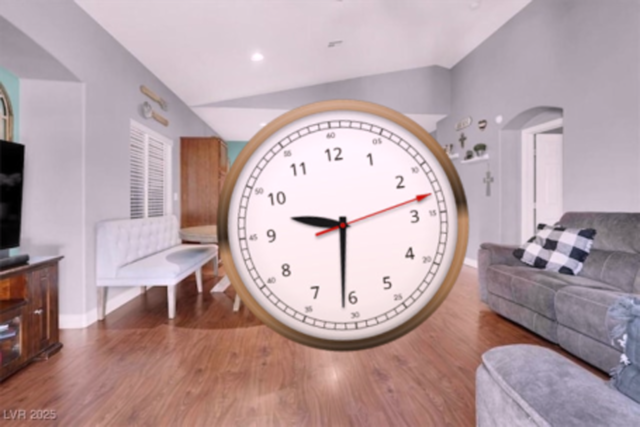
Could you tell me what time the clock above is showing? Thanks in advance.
9:31:13
